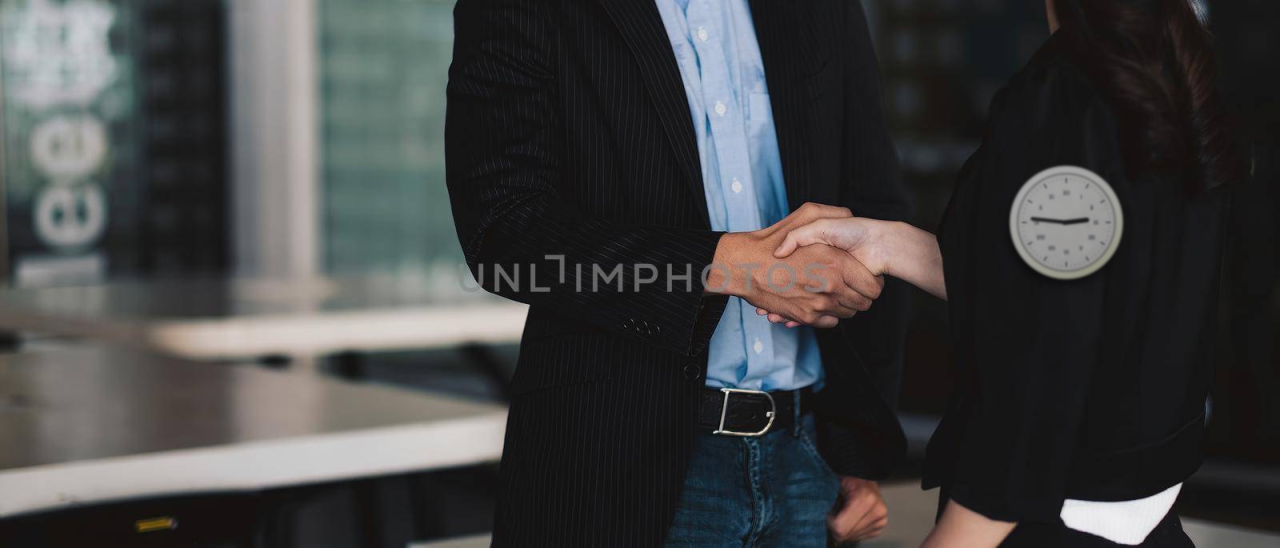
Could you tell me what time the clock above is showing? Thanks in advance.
2:46
